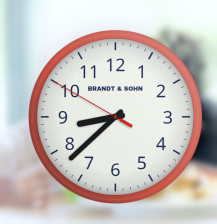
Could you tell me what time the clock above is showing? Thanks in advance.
8:37:50
